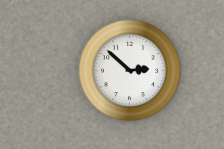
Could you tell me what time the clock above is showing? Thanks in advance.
2:52
